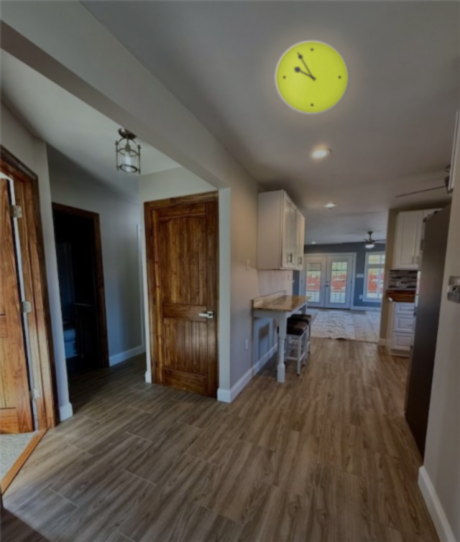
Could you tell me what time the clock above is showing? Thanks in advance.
9:55
